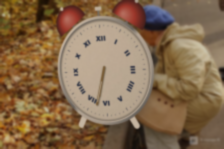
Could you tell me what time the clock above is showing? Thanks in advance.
6:33
